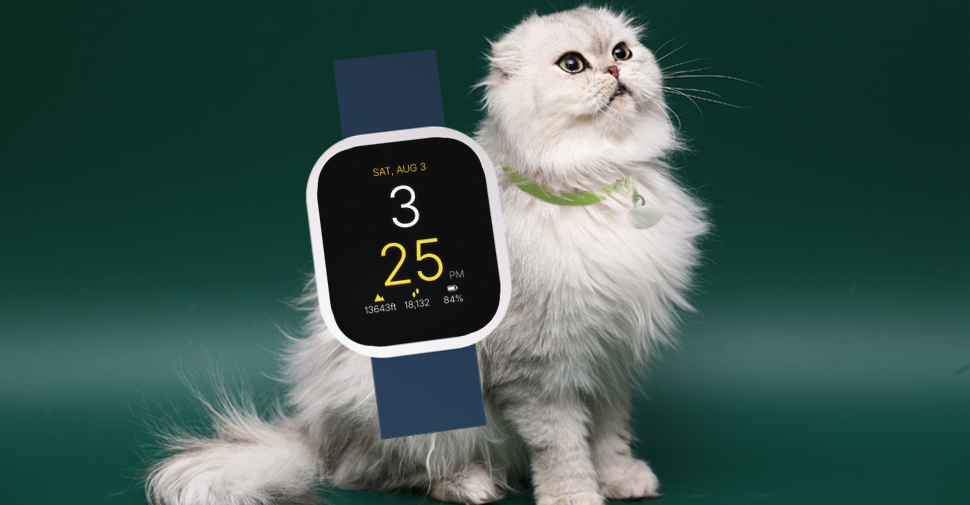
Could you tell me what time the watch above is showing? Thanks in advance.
3:25
